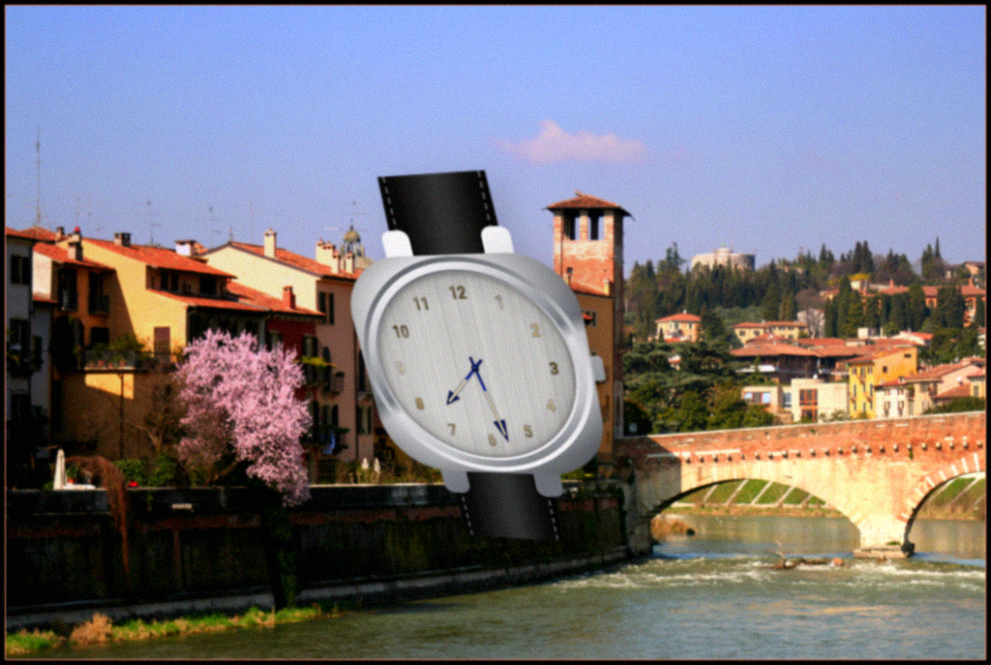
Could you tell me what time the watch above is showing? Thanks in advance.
7:28
